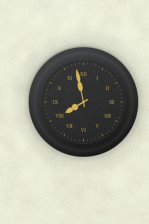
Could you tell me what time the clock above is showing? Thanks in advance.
7:58
